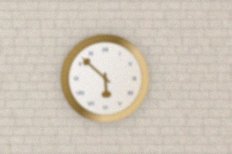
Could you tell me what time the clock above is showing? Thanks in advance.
5:52
